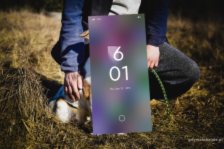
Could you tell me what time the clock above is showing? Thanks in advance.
6:01
